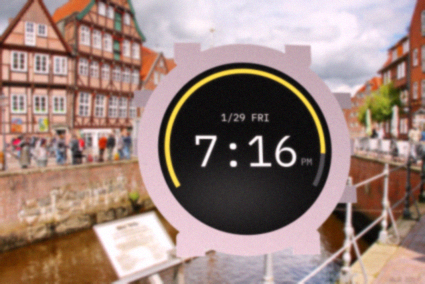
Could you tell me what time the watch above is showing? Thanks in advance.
7:16
